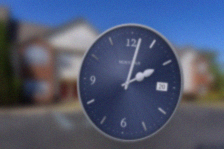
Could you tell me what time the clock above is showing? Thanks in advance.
2:02
